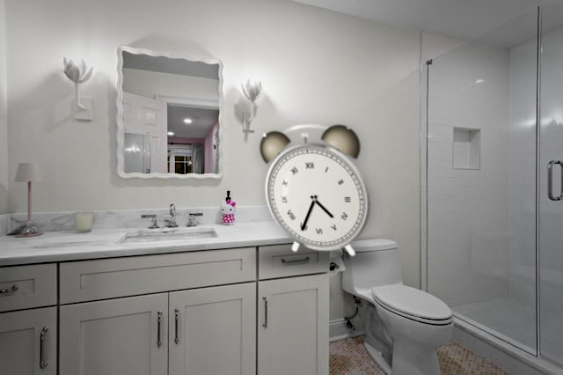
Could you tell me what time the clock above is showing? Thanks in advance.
4:35
